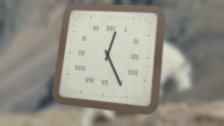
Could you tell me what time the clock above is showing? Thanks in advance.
12:25
